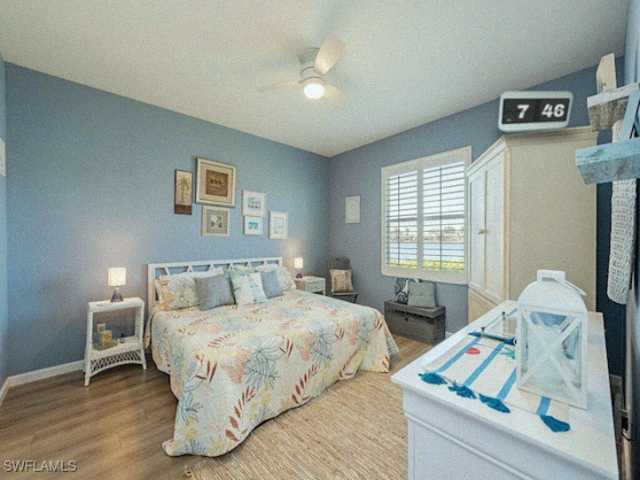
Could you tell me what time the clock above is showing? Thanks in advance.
7:46
